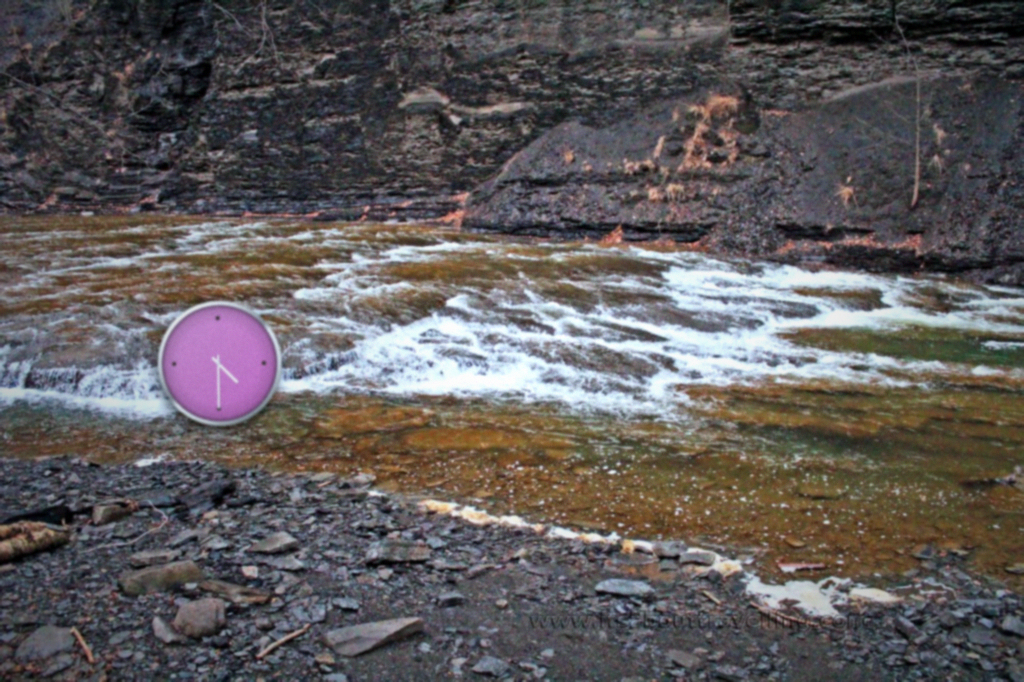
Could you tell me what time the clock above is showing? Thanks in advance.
4:30
